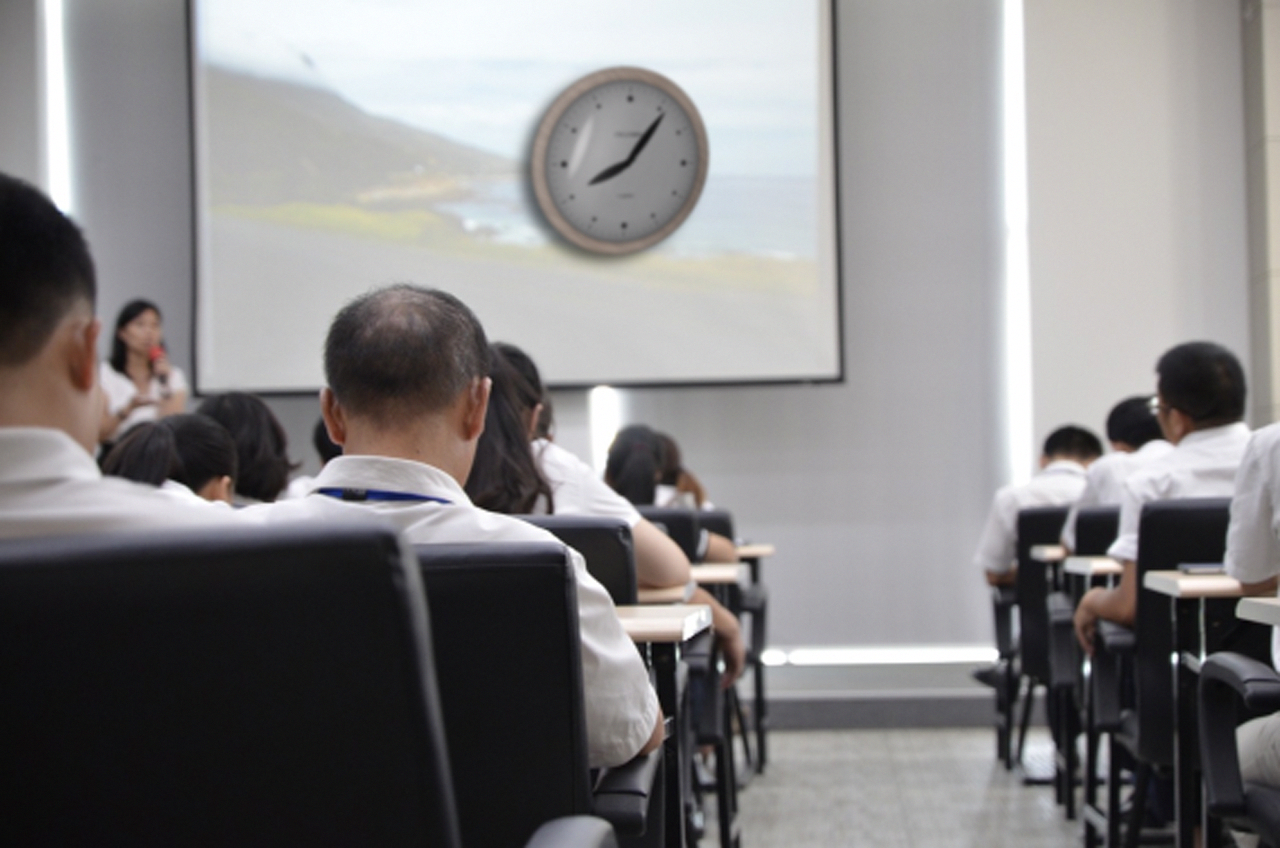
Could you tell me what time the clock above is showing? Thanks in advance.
8:06
